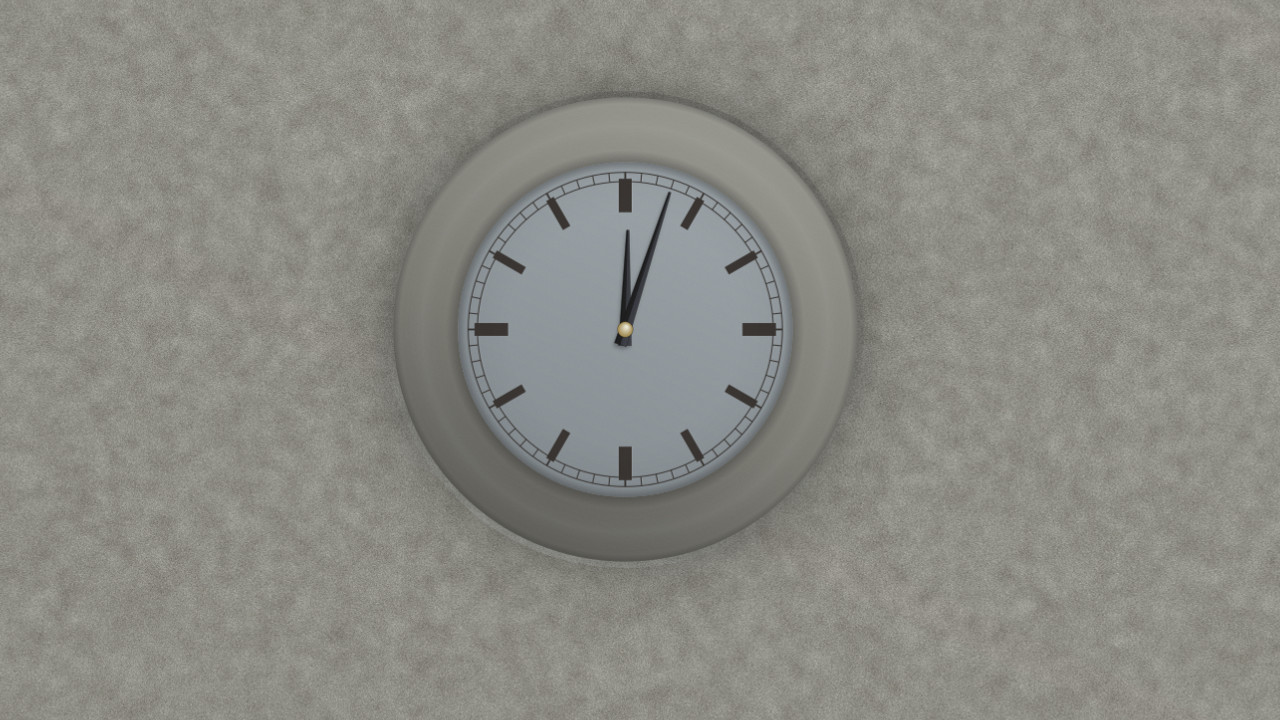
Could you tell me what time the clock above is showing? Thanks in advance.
12:03
